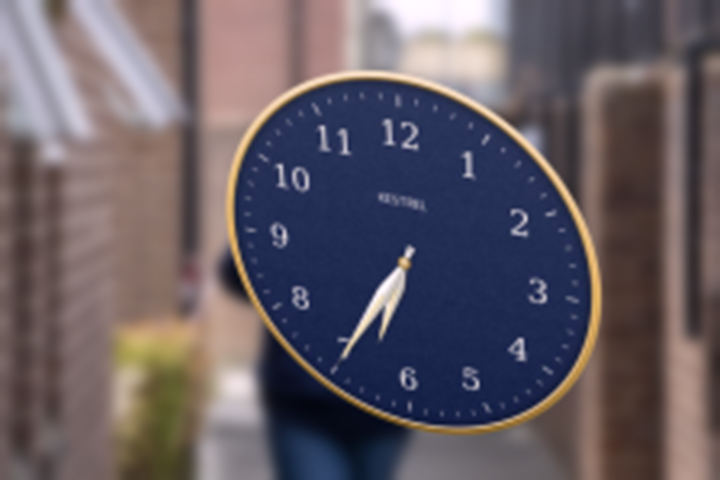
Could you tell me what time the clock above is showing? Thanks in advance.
6:35
